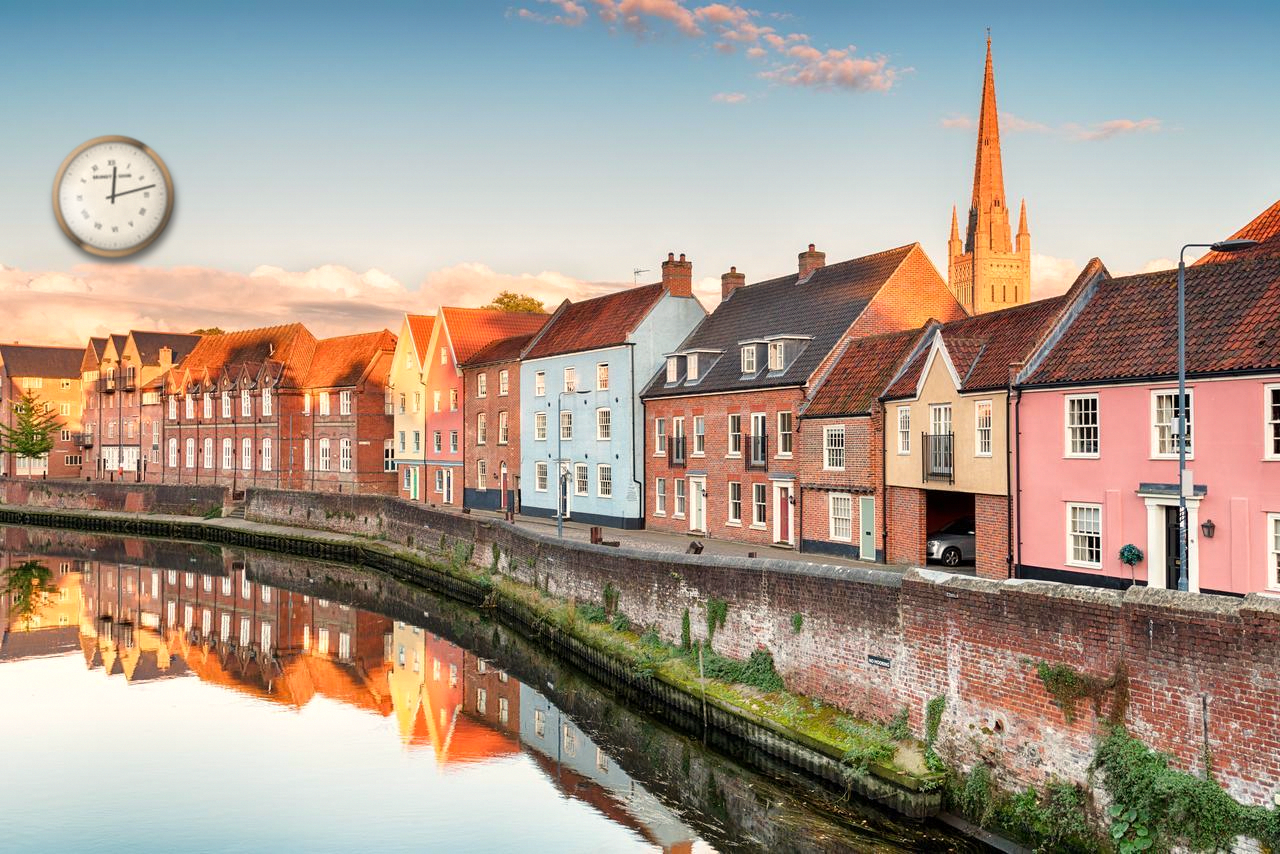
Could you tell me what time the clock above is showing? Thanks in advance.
12:13
